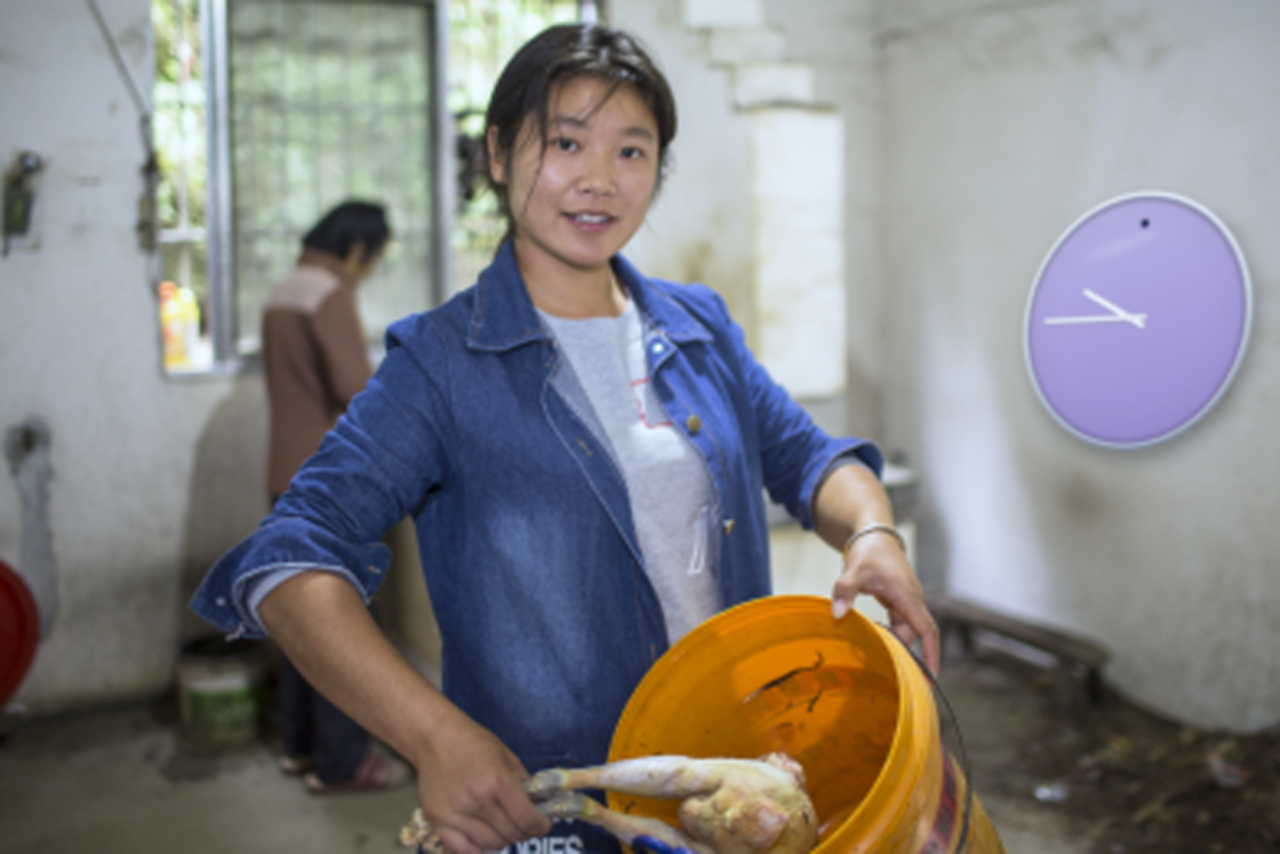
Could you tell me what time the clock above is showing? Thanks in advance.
9:44
